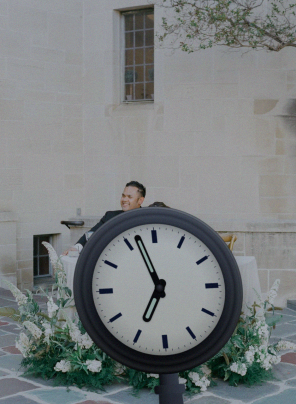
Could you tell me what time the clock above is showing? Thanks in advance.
6:57
